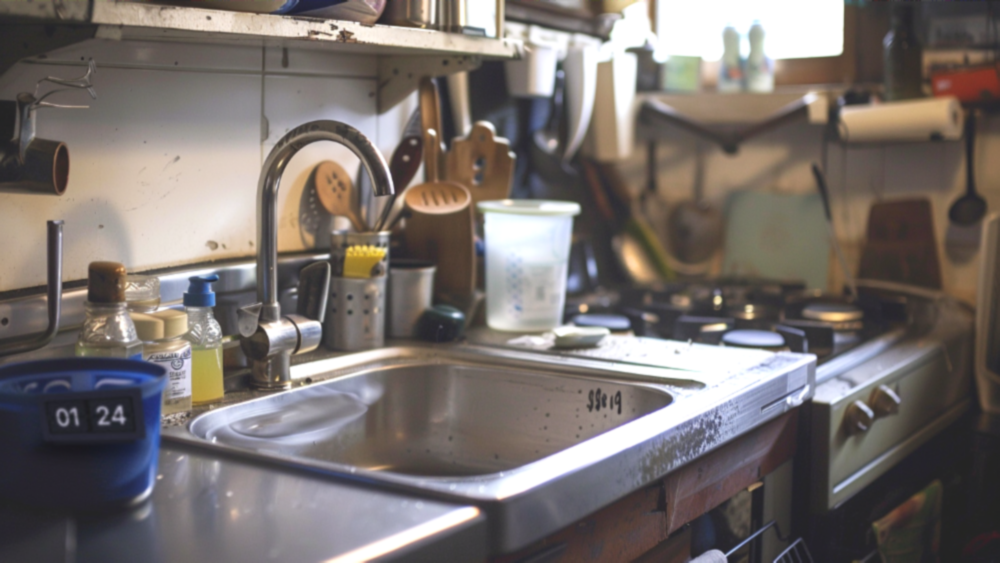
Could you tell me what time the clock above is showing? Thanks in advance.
1:24
